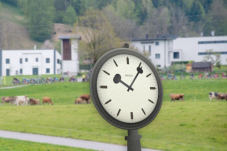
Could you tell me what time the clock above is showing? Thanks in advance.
10:06
